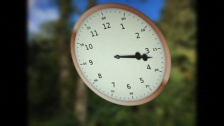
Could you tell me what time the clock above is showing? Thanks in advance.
3:17
